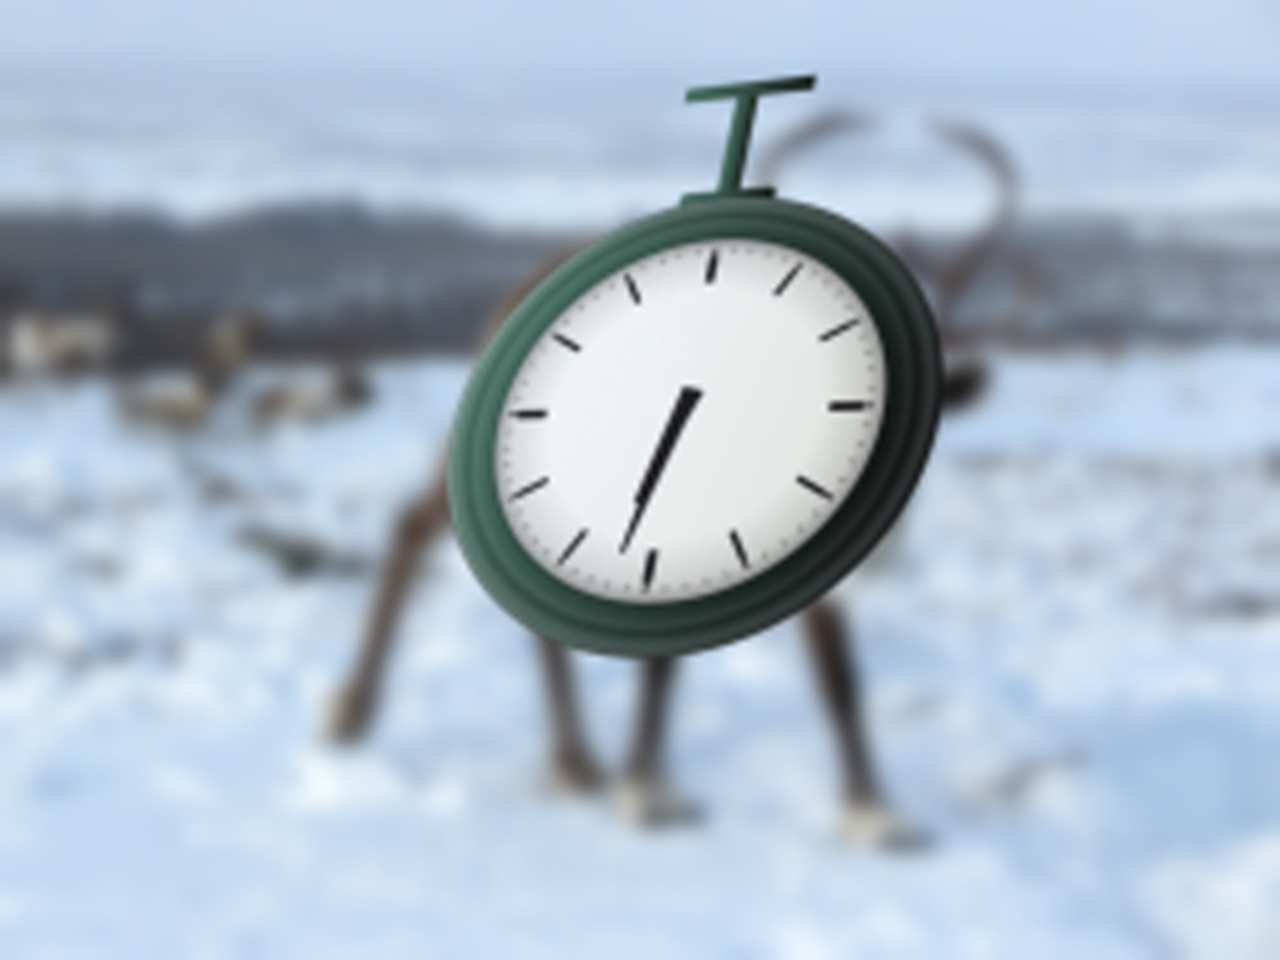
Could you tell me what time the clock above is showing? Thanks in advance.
6:32
